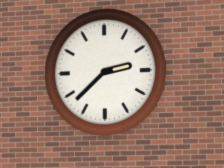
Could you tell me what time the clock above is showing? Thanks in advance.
2:38
